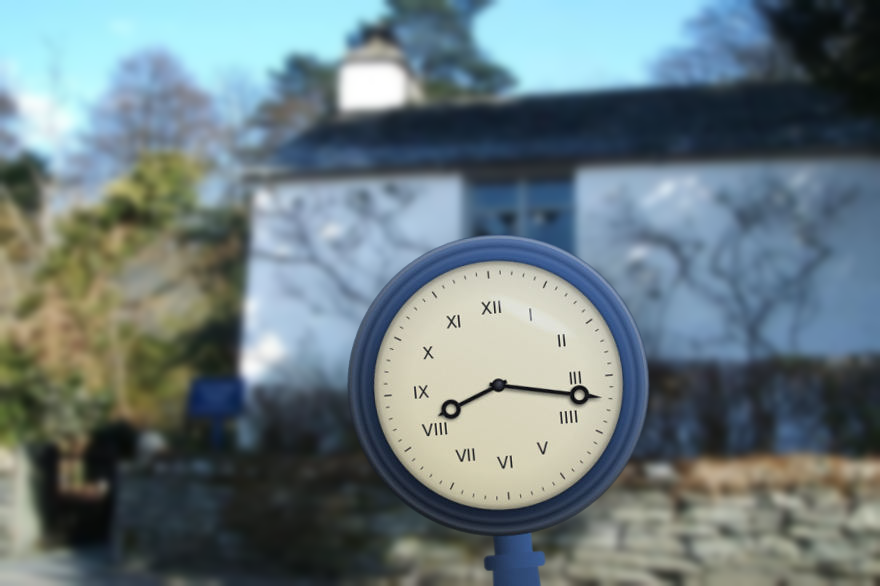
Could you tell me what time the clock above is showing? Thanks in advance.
8:17
